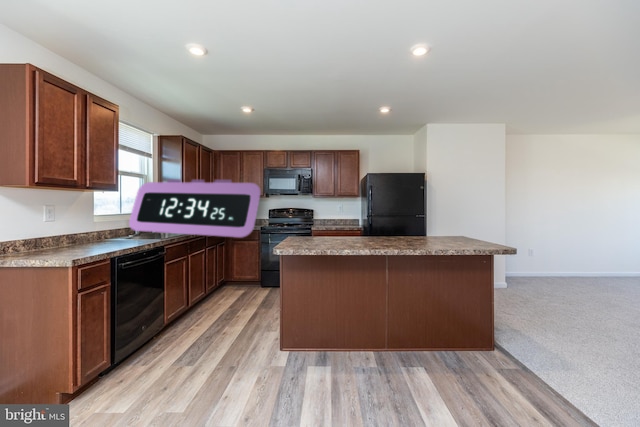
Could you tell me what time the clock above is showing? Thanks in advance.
12:34:25
